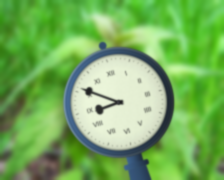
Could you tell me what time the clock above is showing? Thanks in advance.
8:51
